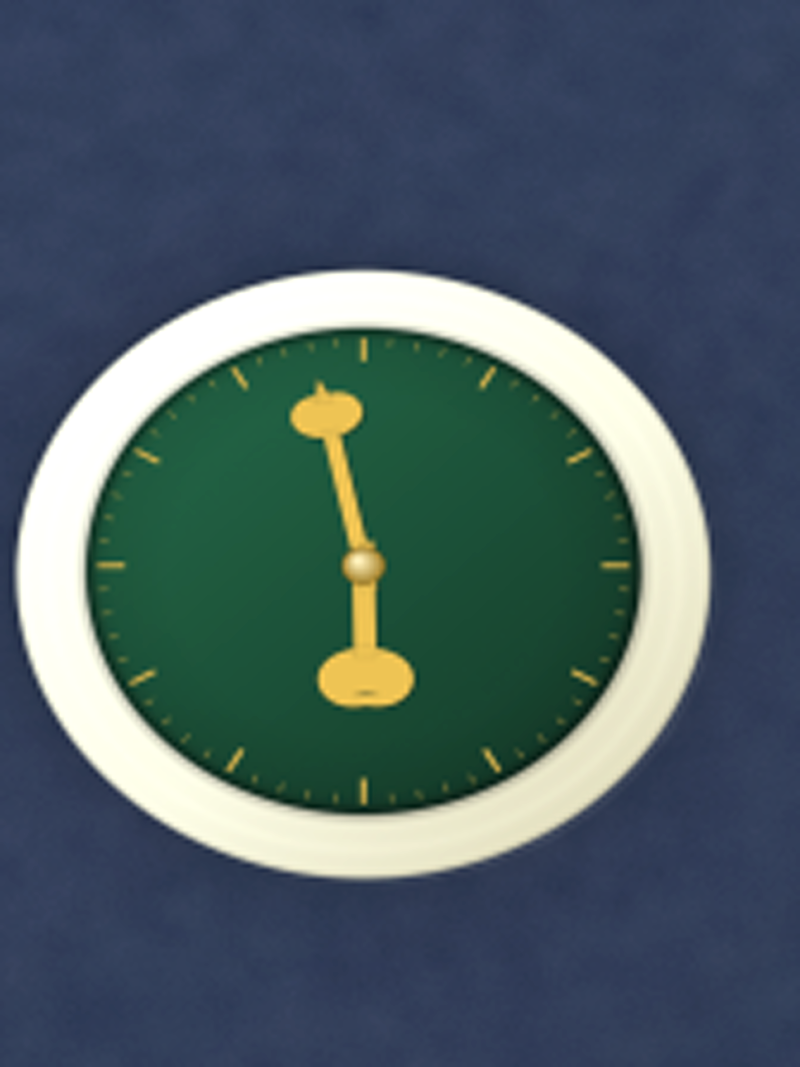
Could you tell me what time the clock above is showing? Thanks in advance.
5:58
